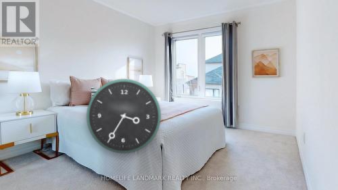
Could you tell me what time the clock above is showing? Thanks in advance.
3:35
